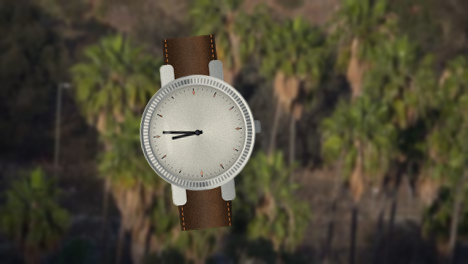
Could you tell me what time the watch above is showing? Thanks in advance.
8:46
